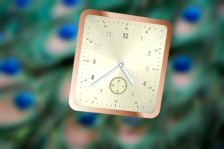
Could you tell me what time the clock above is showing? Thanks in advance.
4:38
